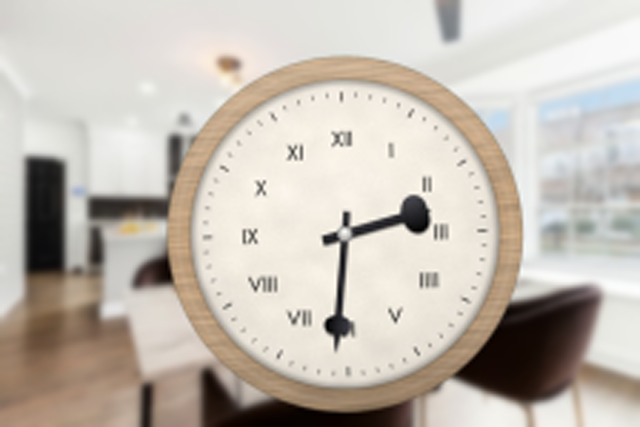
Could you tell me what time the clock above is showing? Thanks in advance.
2:31
